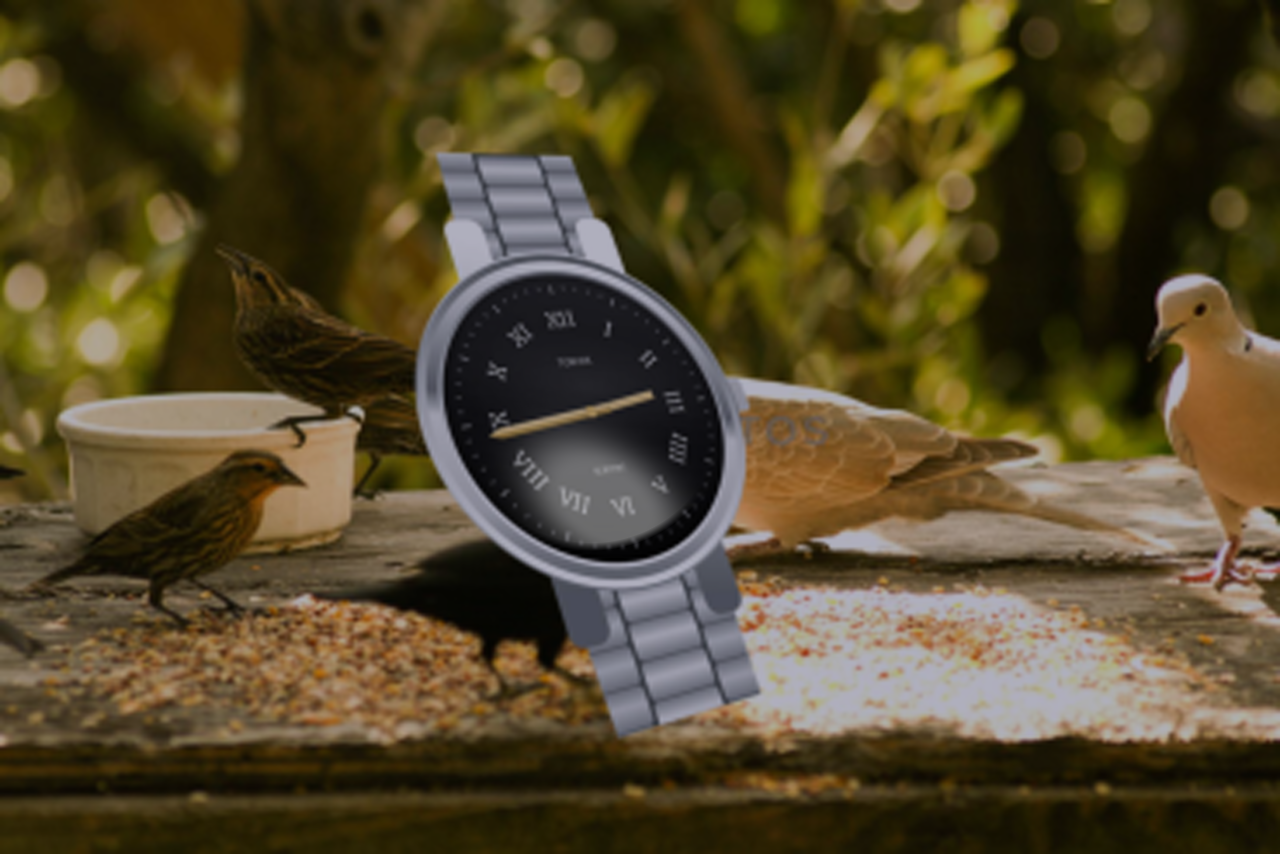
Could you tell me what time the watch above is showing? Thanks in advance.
2:44
